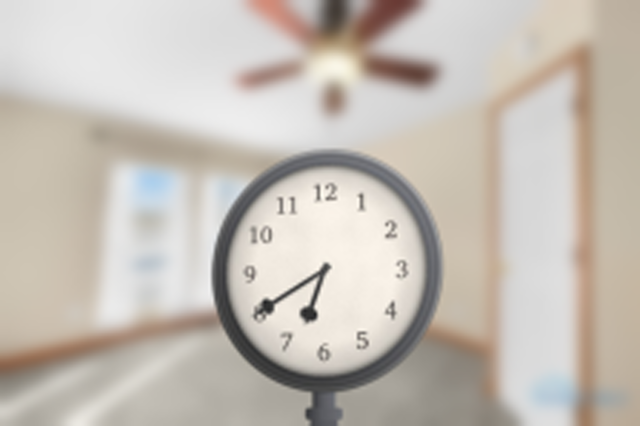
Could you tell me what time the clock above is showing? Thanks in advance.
6:40
